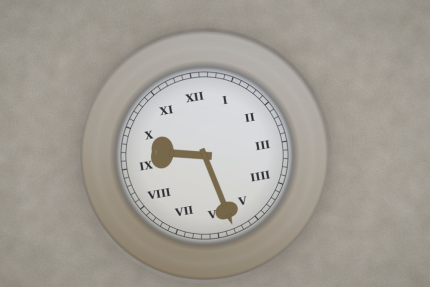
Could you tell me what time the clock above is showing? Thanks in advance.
9:28
